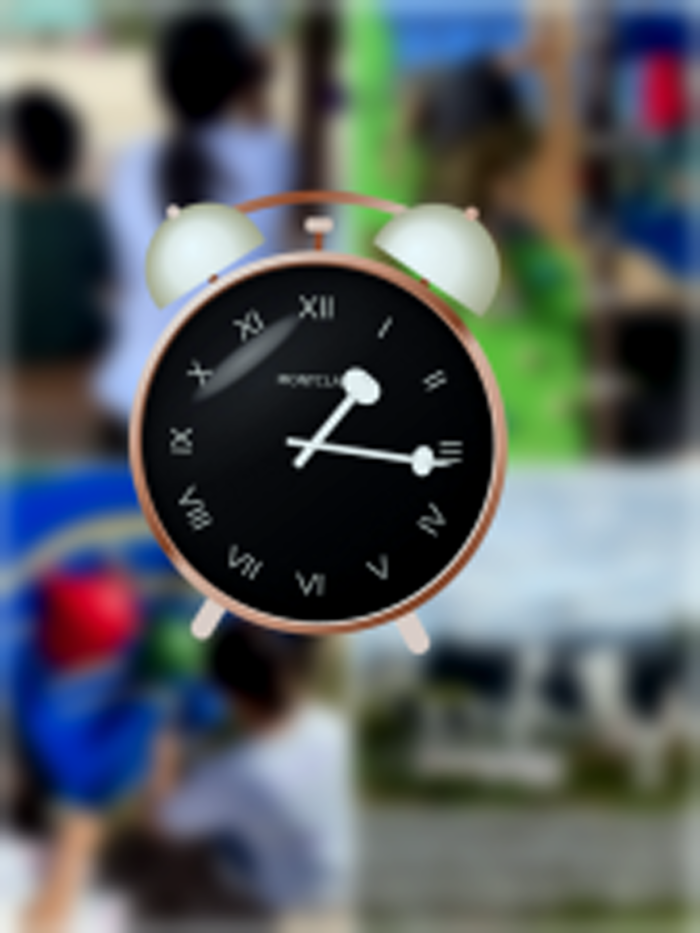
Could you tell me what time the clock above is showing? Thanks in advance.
1:16
